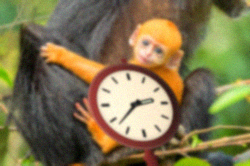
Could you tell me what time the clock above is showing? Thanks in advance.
2:38
